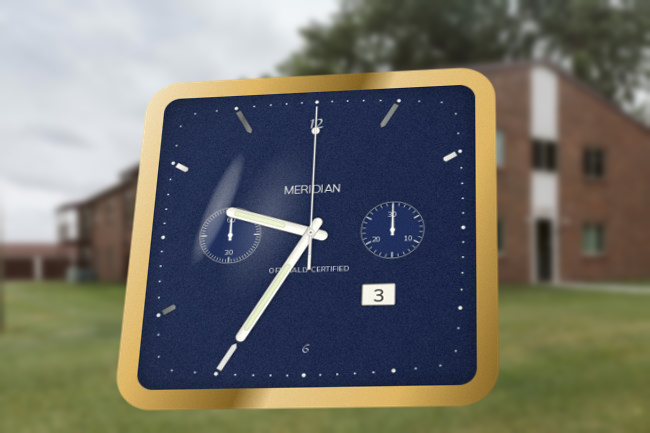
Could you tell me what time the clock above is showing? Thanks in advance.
9:35
